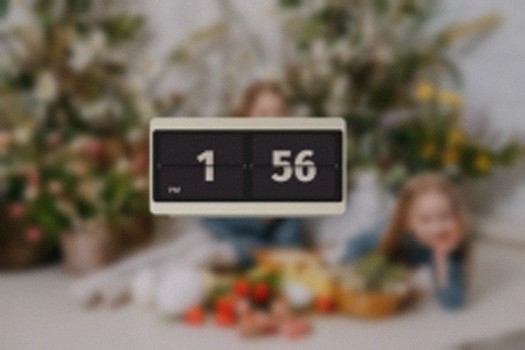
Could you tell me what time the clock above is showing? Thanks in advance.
1:56
